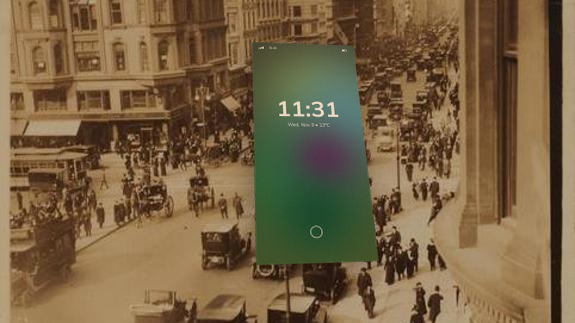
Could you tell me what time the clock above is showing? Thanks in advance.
11:31
